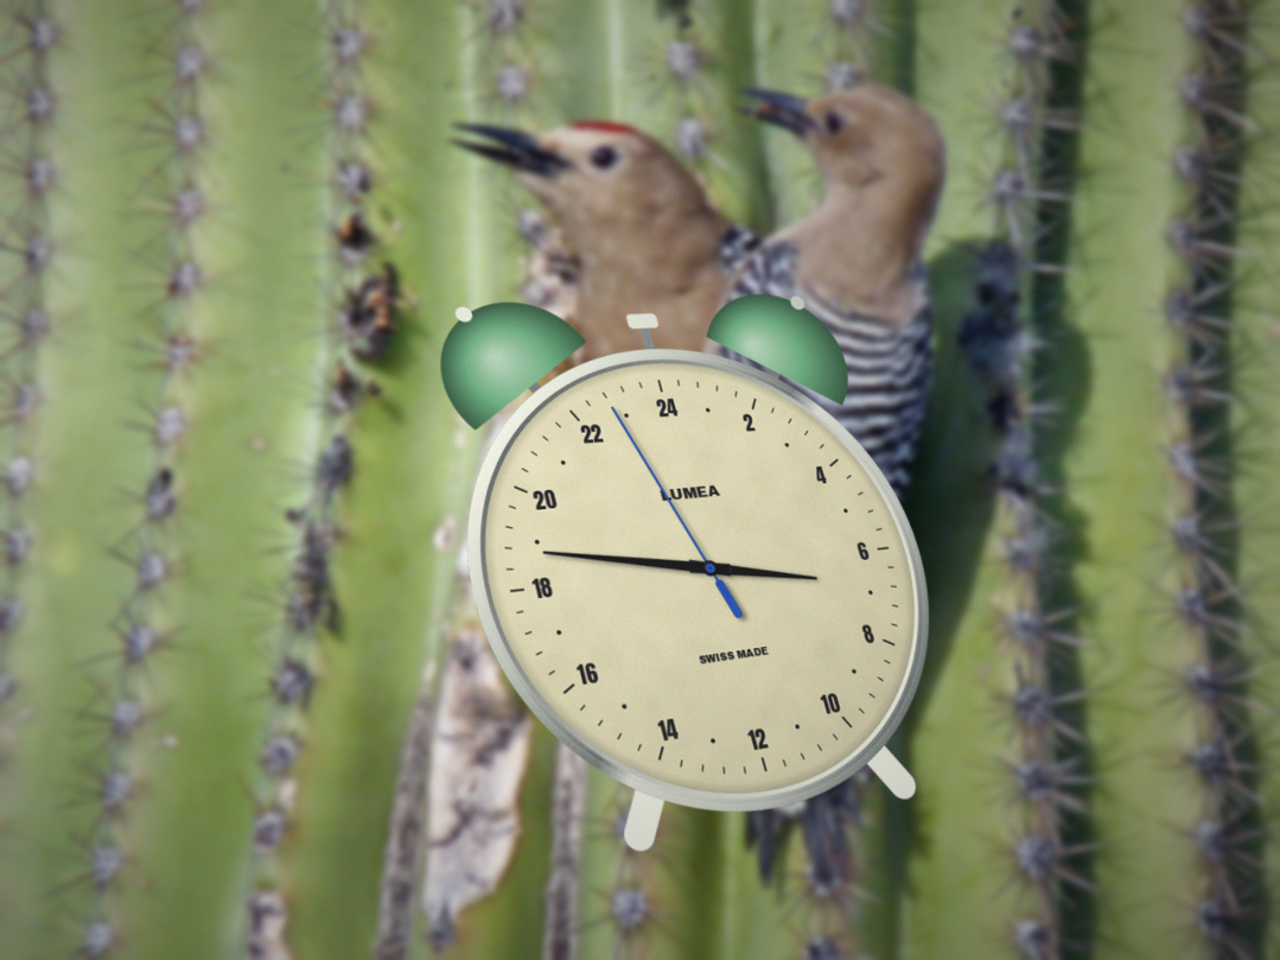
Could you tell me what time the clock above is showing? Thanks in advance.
6:46:57
